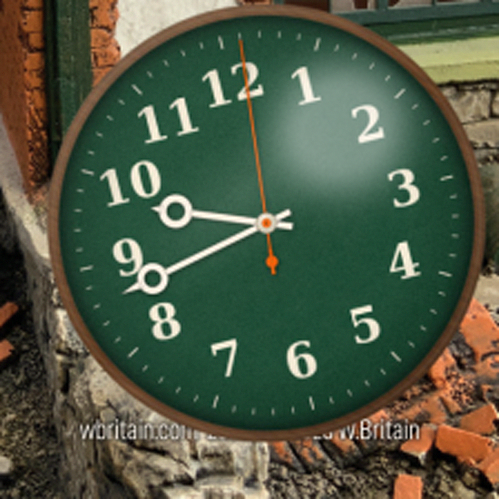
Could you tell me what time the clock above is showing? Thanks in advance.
9:43:01
